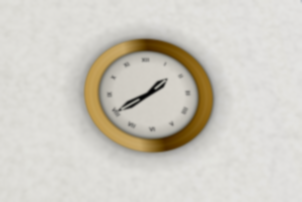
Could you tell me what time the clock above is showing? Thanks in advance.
1:40
